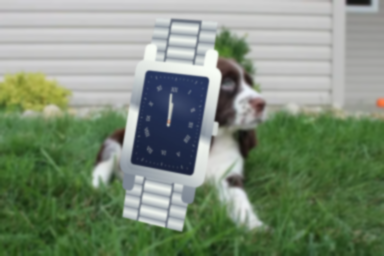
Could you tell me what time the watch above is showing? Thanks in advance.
11:59
